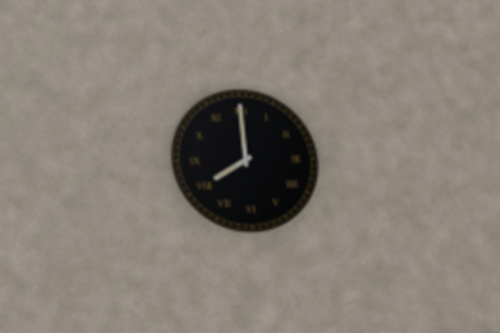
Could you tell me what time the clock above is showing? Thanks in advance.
8:00
